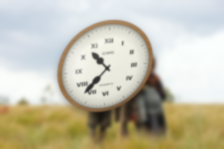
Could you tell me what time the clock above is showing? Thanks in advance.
10:37
